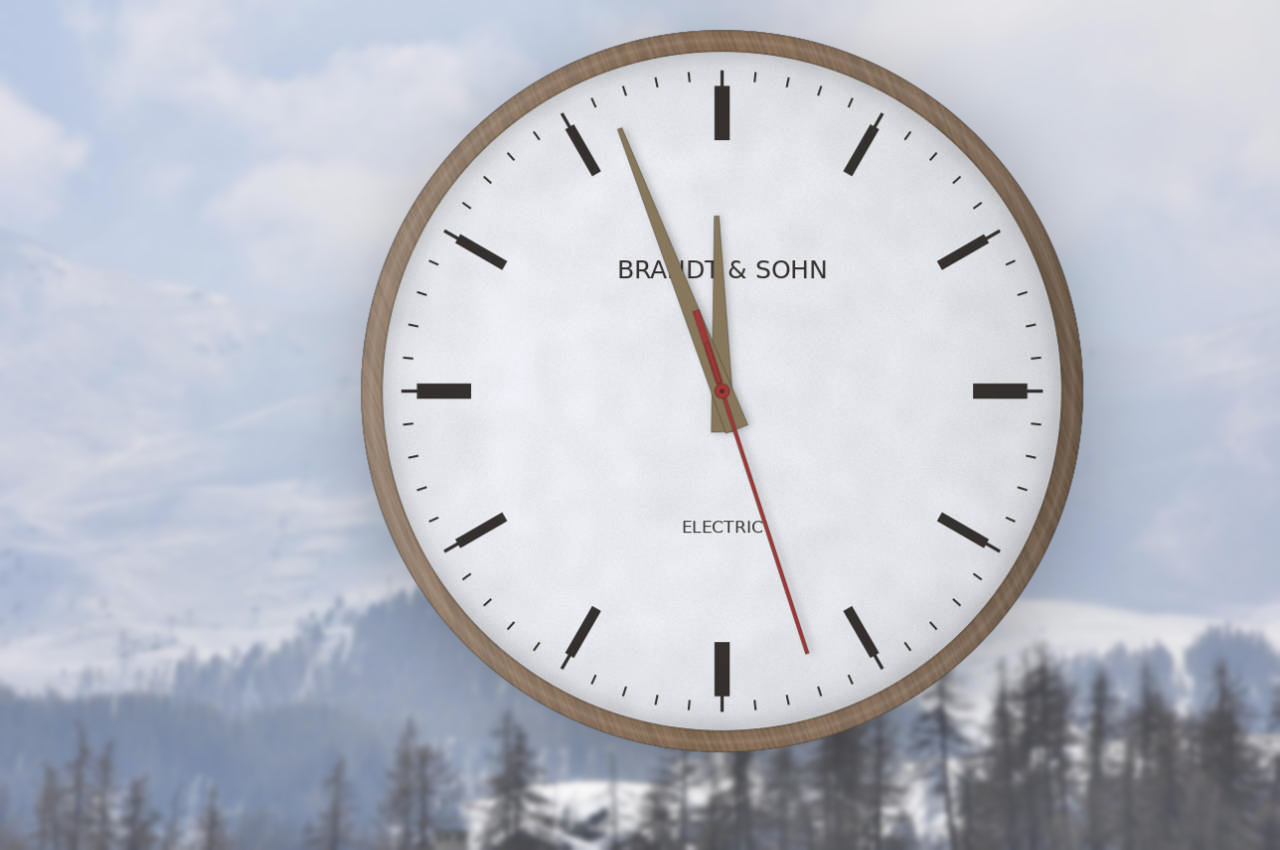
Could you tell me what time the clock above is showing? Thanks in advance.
11:56:27
